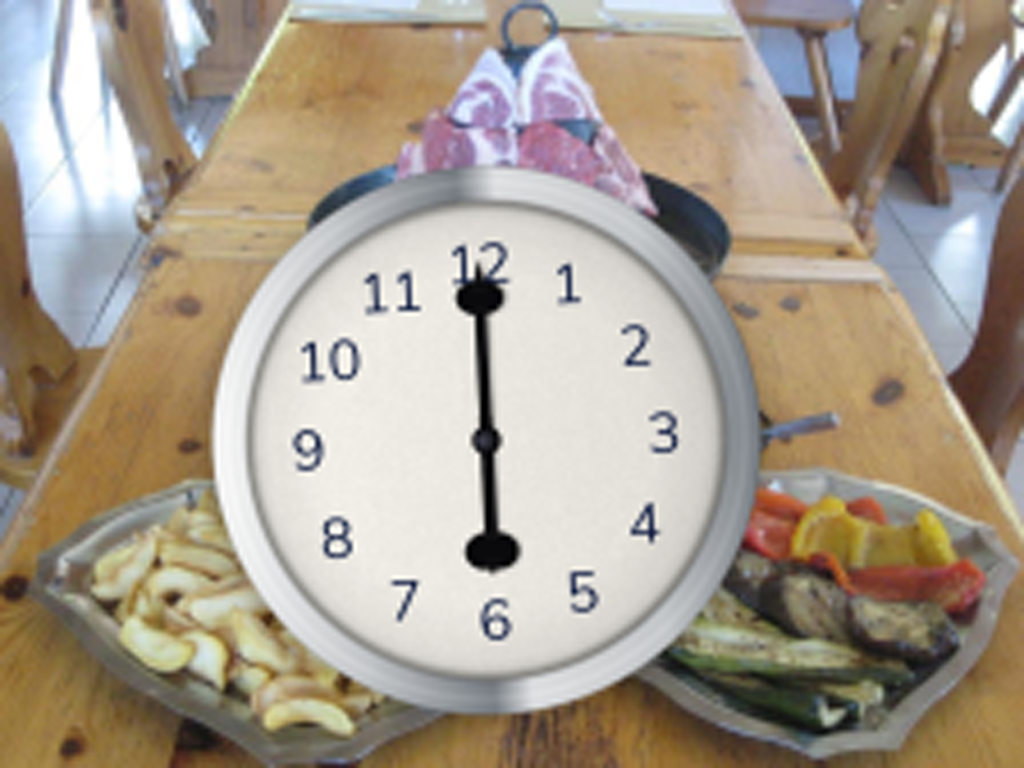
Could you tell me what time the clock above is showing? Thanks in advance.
6:00
